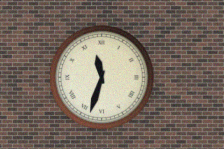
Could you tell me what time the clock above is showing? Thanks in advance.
11:33
